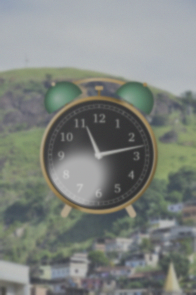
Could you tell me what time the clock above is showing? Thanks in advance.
11:13
